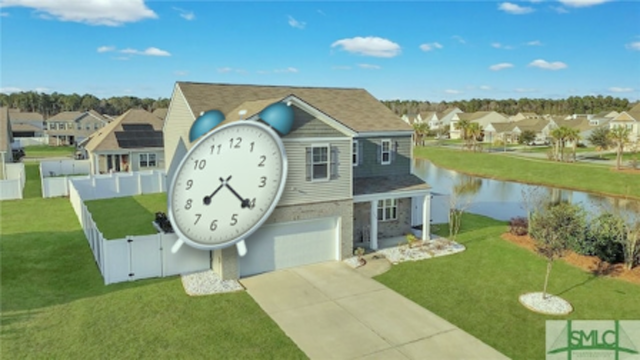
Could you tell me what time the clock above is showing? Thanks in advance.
7:21
